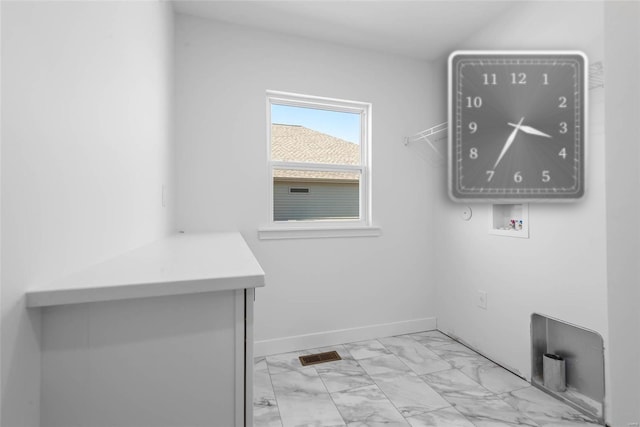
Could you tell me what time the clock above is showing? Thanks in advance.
3:35
